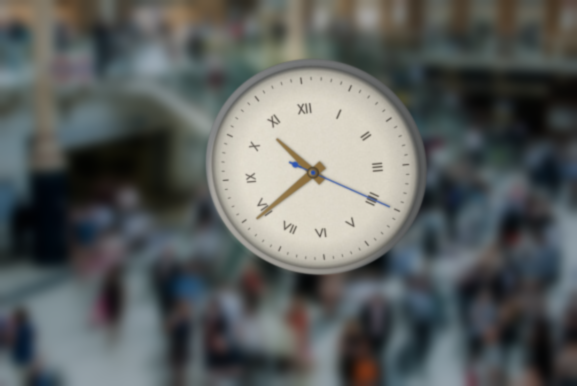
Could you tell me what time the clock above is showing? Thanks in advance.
10:39:20
